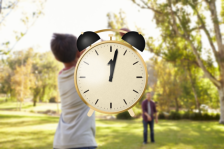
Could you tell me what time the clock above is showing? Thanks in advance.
12:02
